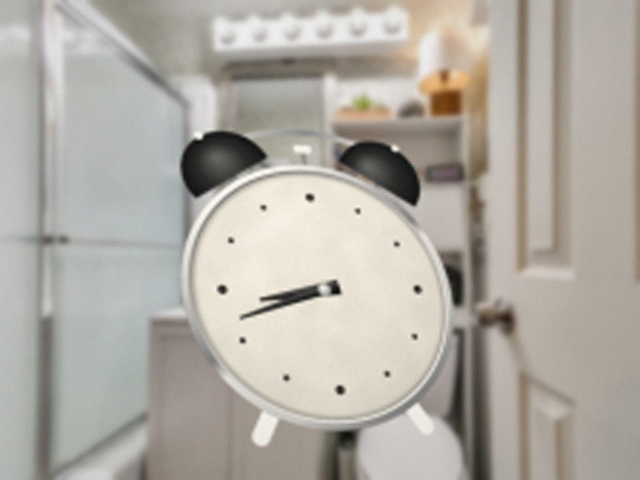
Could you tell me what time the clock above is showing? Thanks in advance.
8:42
